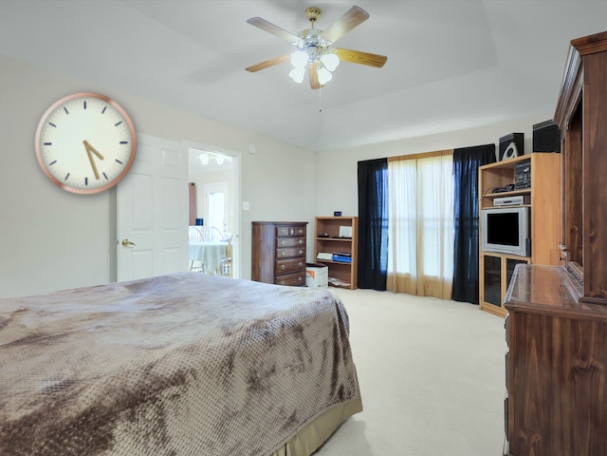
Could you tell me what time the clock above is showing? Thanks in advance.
4:27
